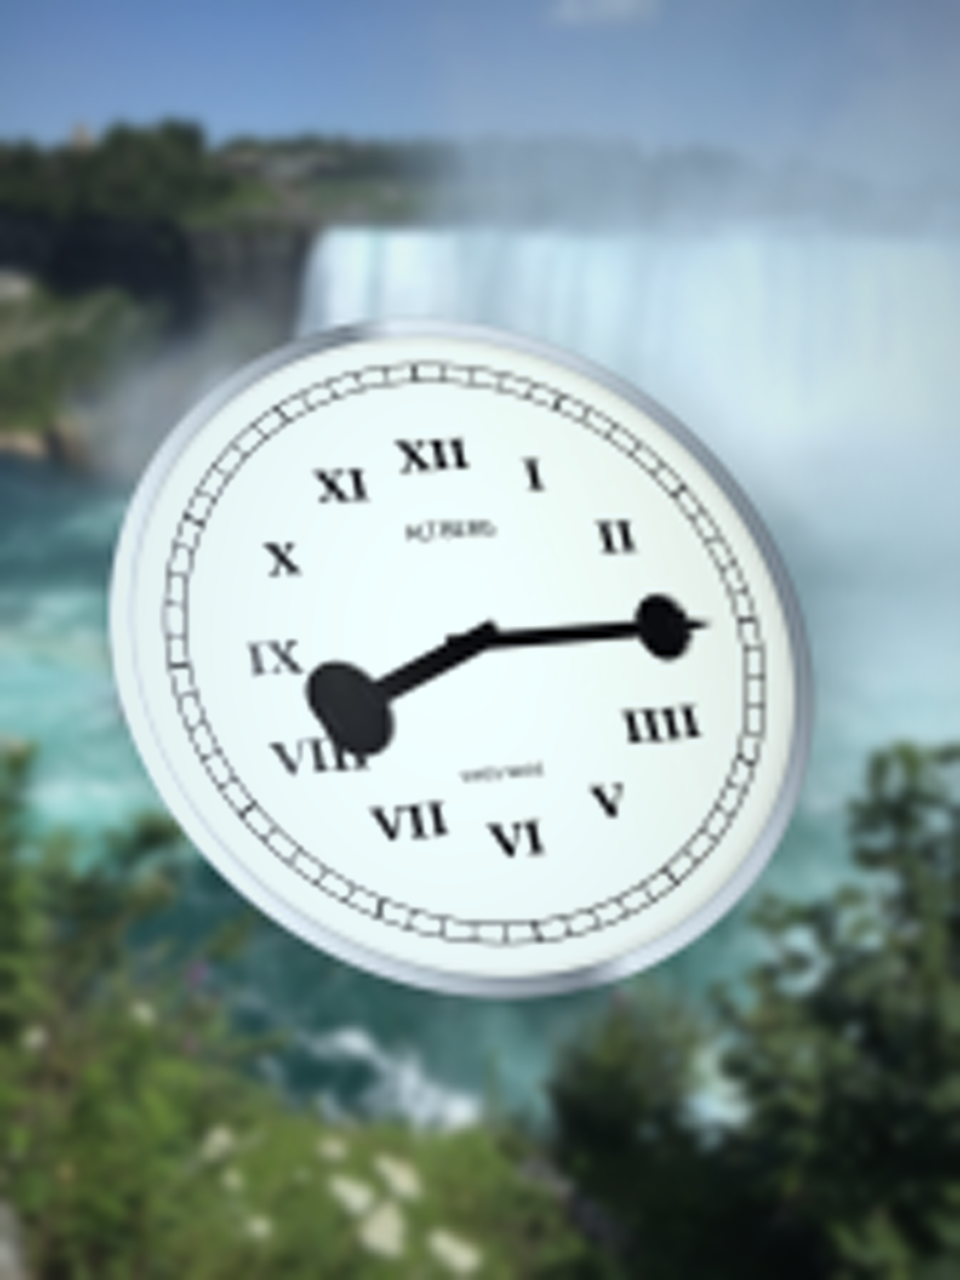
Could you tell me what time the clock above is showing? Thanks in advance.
8:15
